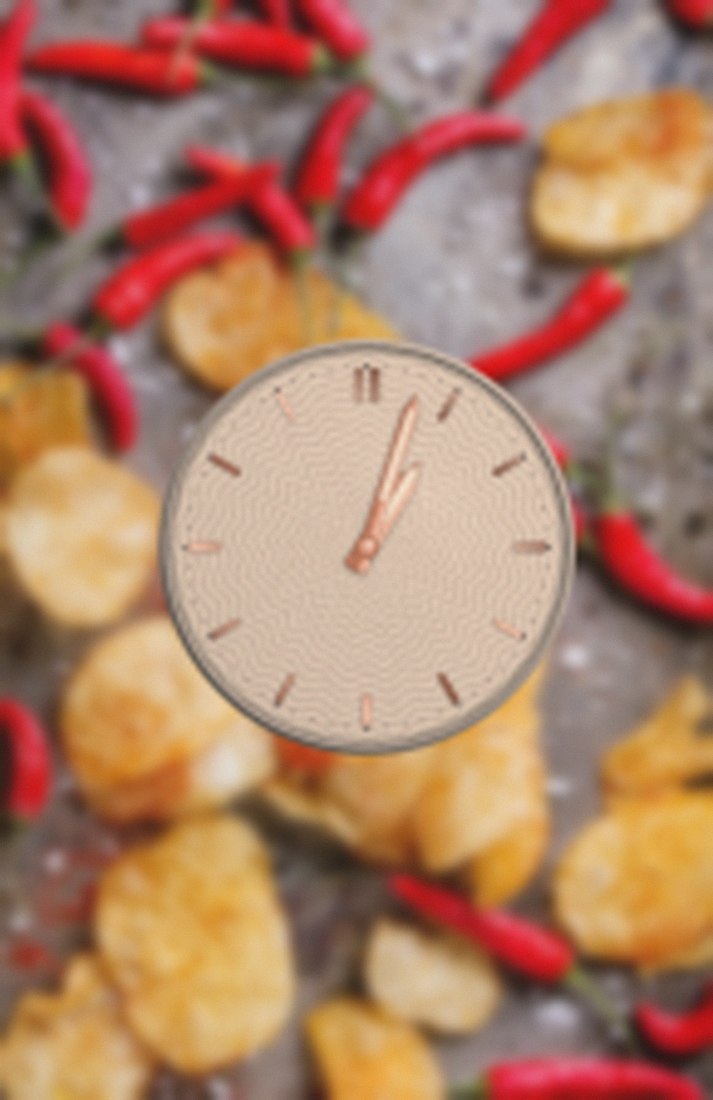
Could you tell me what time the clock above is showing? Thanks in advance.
1:03
